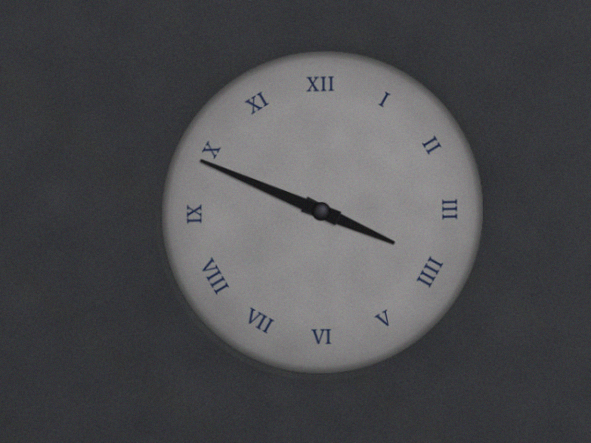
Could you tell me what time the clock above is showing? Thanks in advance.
3:49
